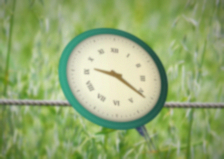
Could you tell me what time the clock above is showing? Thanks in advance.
9:21
